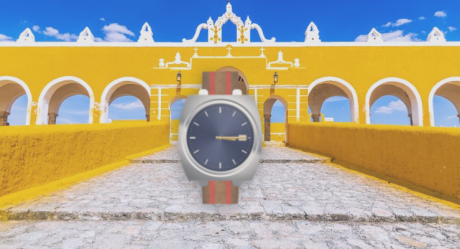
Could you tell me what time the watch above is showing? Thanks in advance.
3:15
